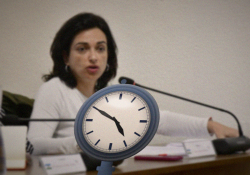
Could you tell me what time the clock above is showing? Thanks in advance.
4:50
